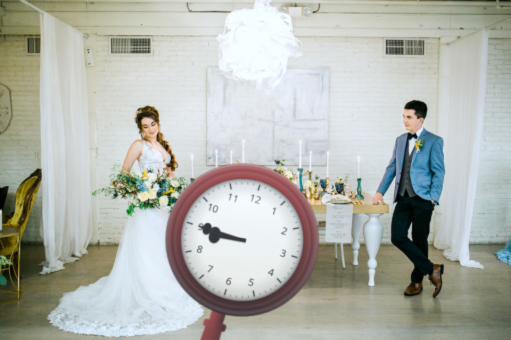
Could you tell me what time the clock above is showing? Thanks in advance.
8:45
